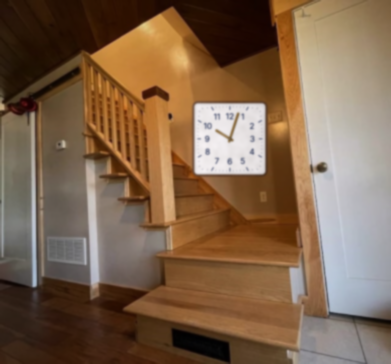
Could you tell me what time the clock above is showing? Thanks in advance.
10:03
